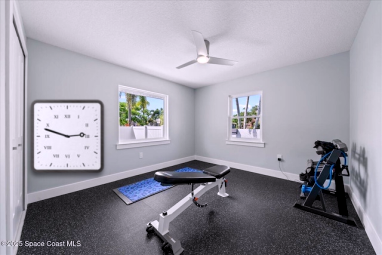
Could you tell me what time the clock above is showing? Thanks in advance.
2:48
